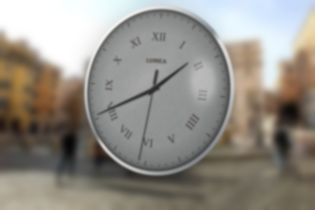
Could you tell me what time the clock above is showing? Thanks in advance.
1:40:31
